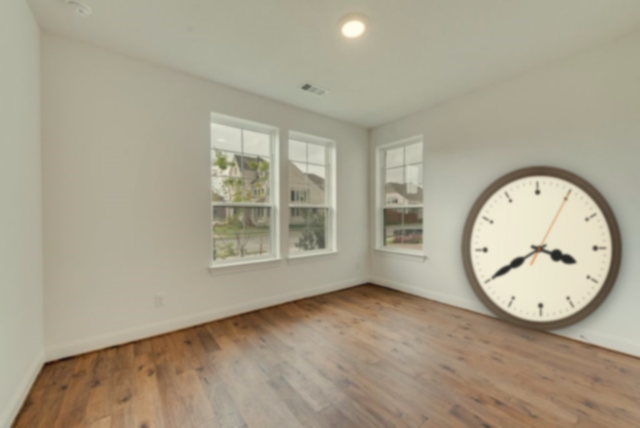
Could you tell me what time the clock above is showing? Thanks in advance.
3:40:05
